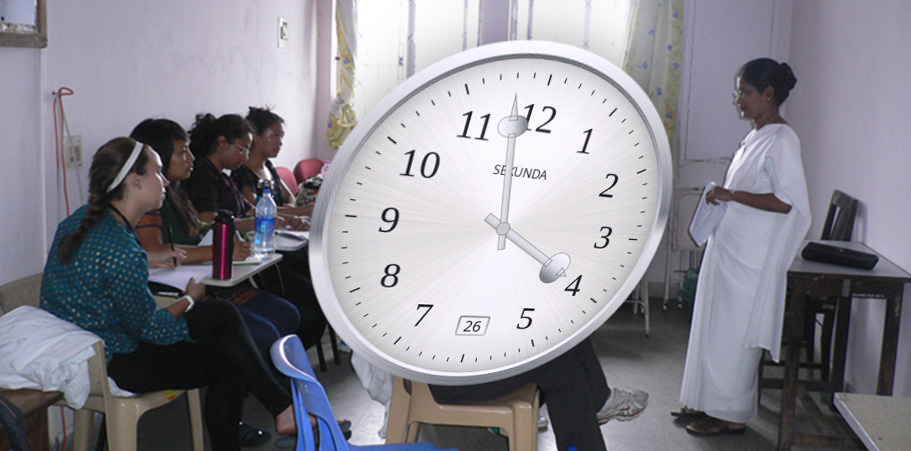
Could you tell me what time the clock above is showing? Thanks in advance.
3:58
